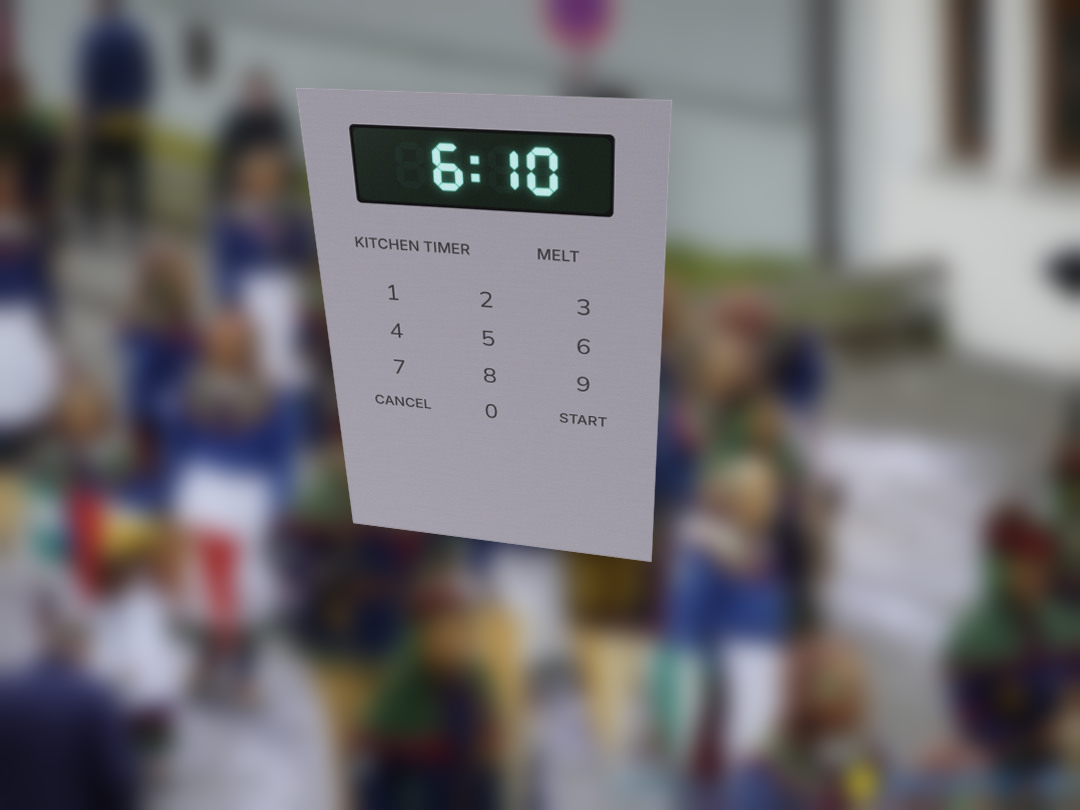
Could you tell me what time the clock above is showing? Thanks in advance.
6:10
